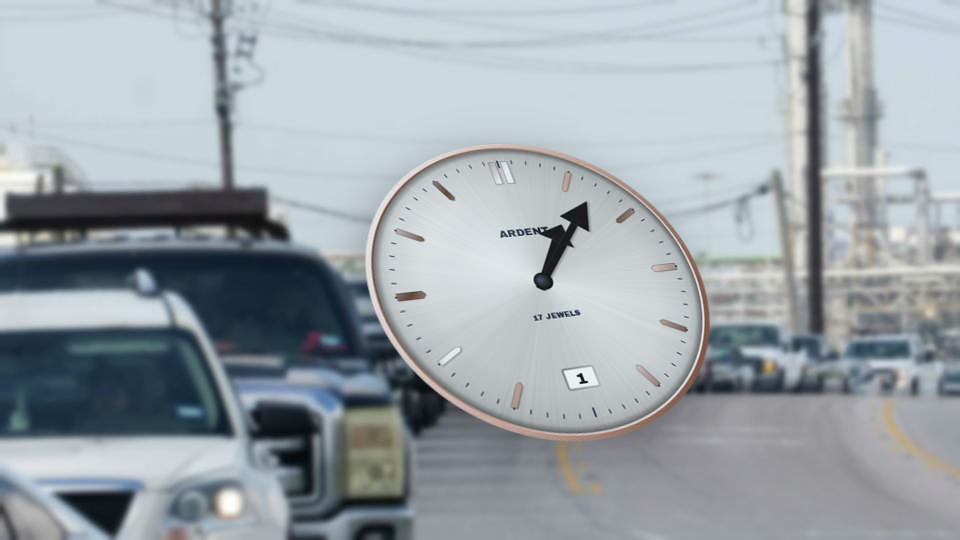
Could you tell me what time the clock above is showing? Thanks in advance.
1:07
